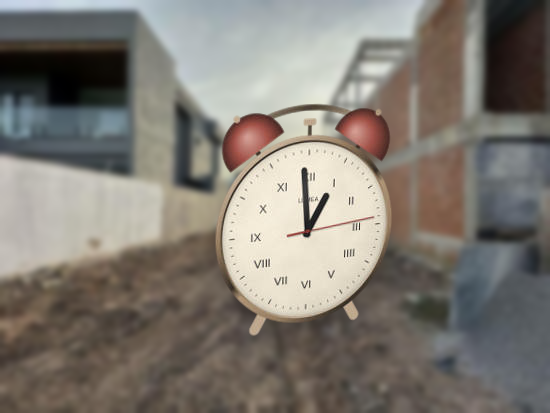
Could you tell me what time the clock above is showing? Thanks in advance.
12:59:14
